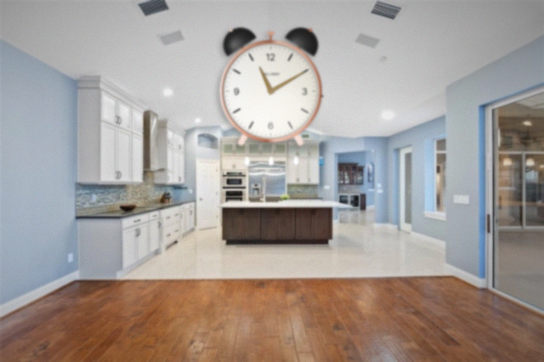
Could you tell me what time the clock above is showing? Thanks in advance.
11:10
